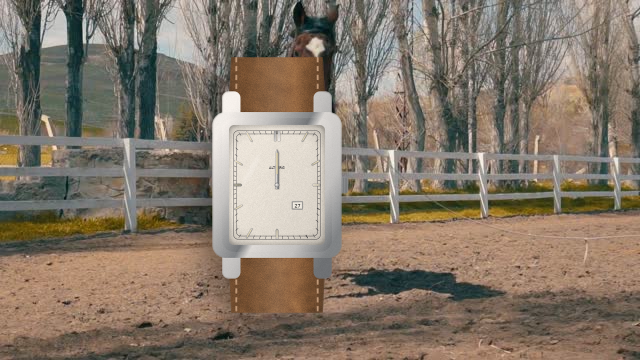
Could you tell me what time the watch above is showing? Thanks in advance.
12:00
